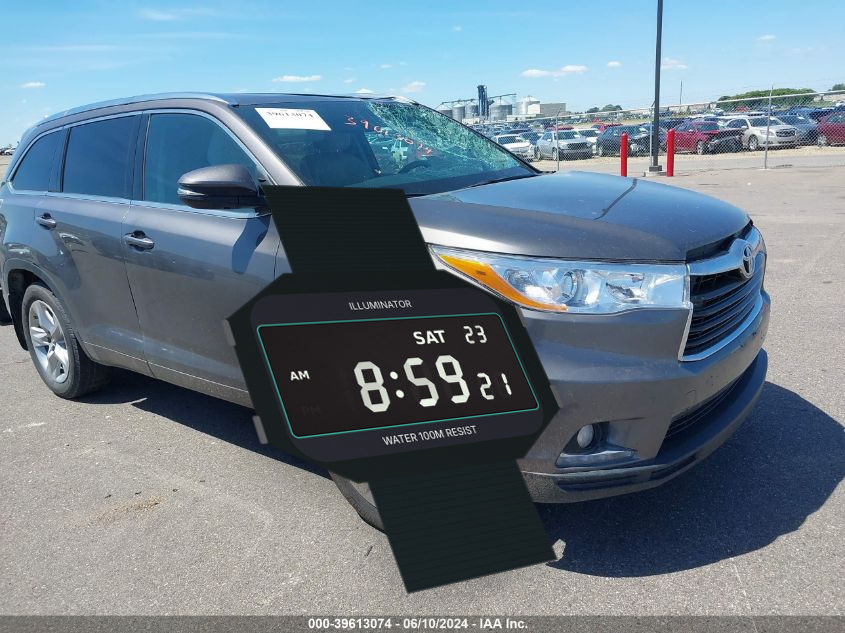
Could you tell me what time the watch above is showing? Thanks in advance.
8:59:21
